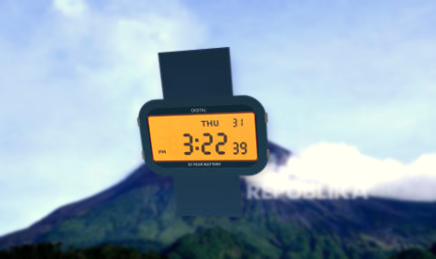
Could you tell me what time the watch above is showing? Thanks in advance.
3:22:39
